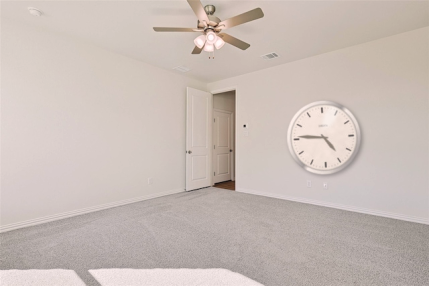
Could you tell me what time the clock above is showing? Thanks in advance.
4:46
